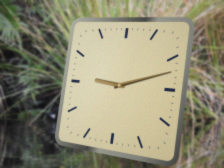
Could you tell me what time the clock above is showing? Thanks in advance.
9:12
